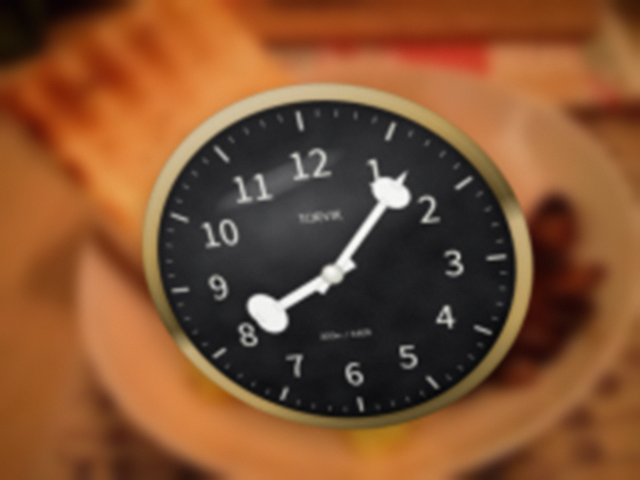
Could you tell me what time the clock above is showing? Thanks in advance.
8:07
